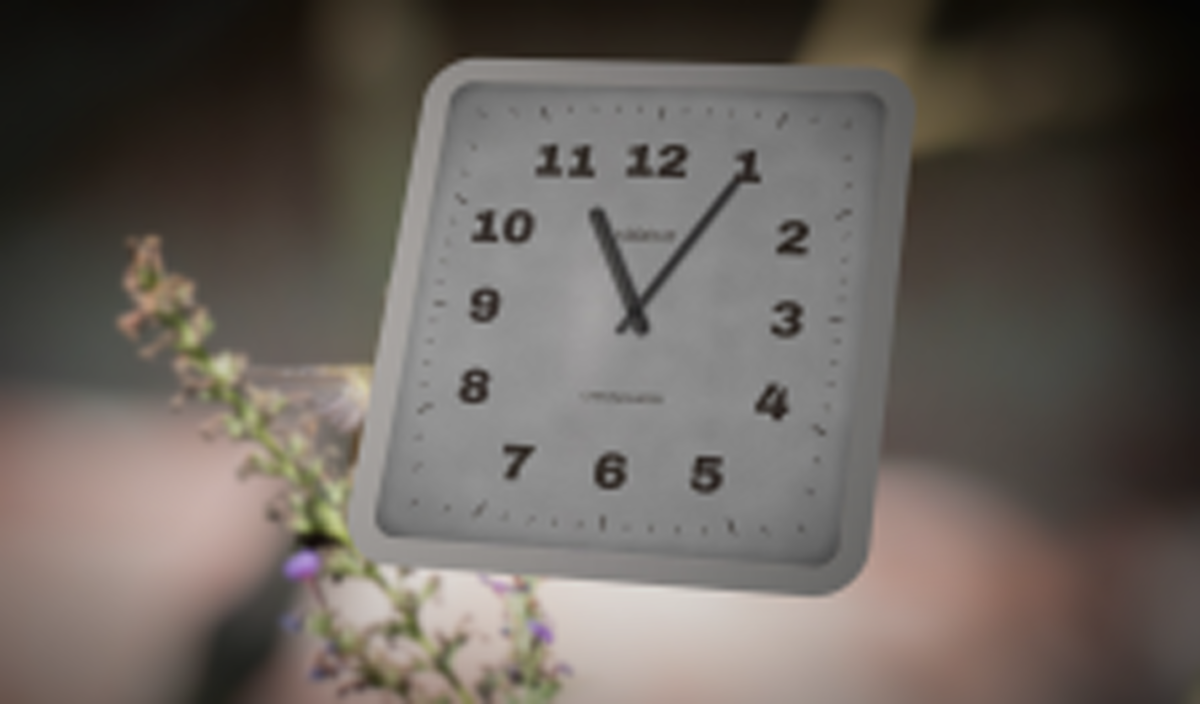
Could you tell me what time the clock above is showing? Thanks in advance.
11:05
